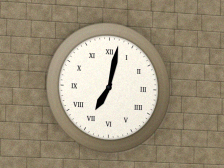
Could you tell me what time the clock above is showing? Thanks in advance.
7:02
